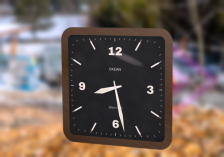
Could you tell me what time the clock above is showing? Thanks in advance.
8:28
